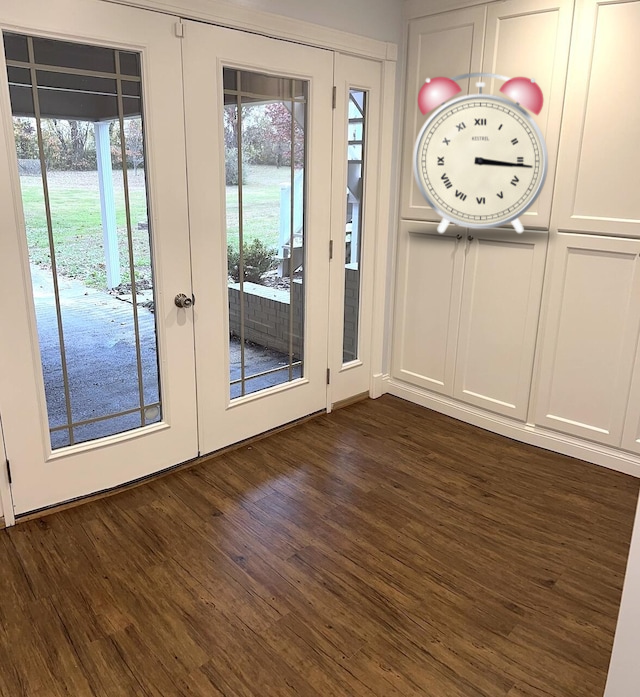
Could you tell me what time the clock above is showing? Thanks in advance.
3:16
